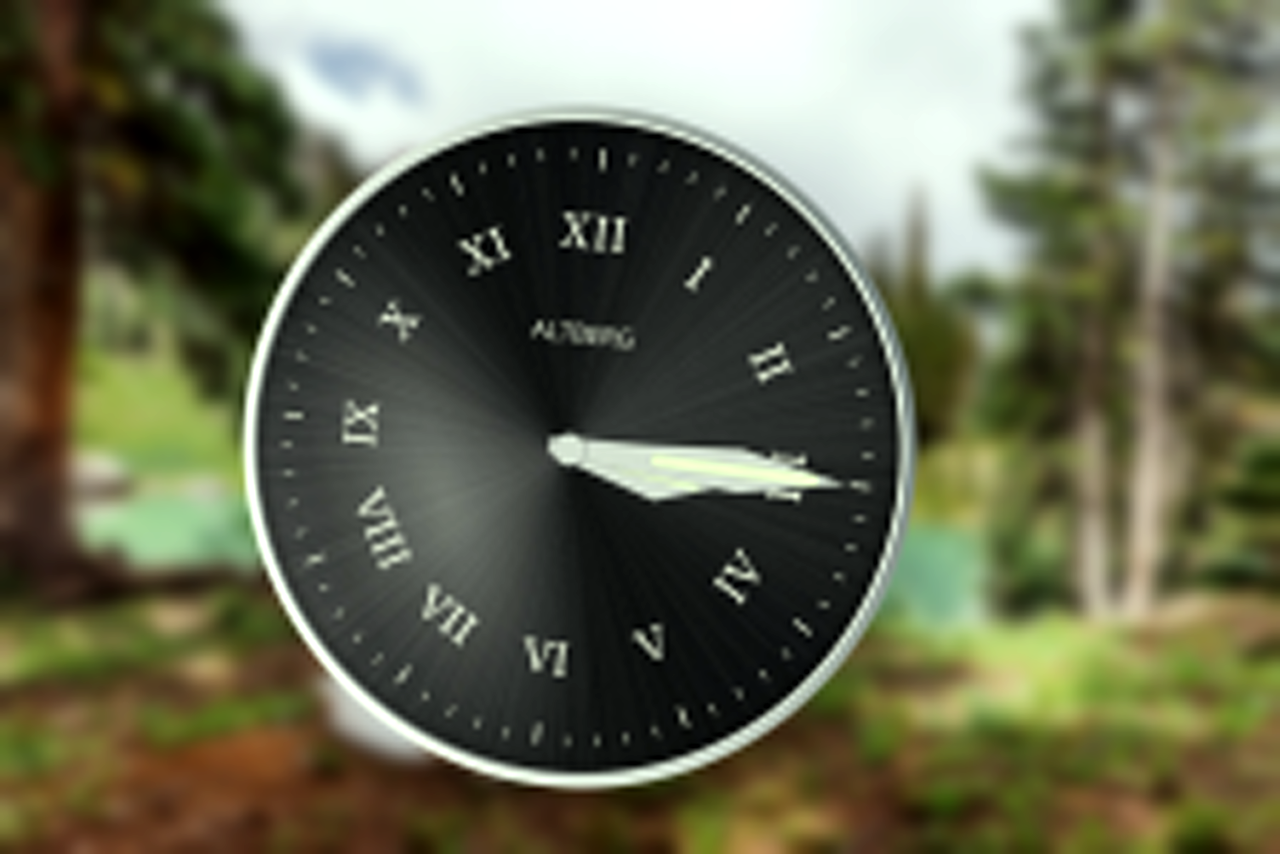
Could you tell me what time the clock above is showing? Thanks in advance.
3:15
